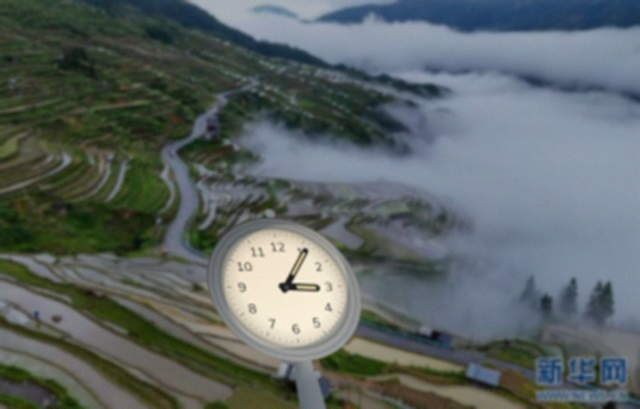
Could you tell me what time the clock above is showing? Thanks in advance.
3:06
